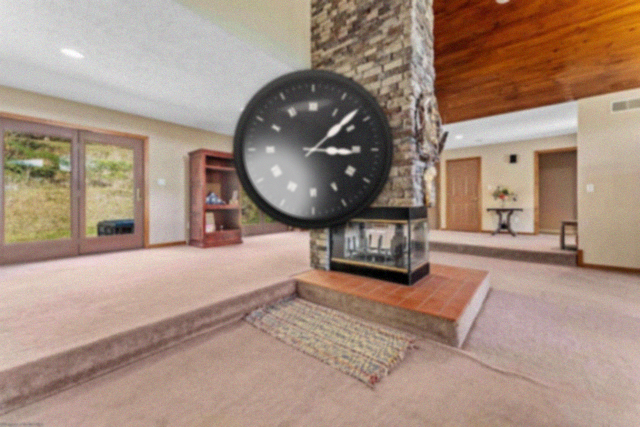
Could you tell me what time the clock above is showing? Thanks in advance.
3:08
